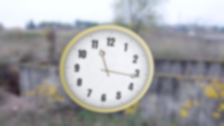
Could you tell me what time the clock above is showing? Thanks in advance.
11:16
